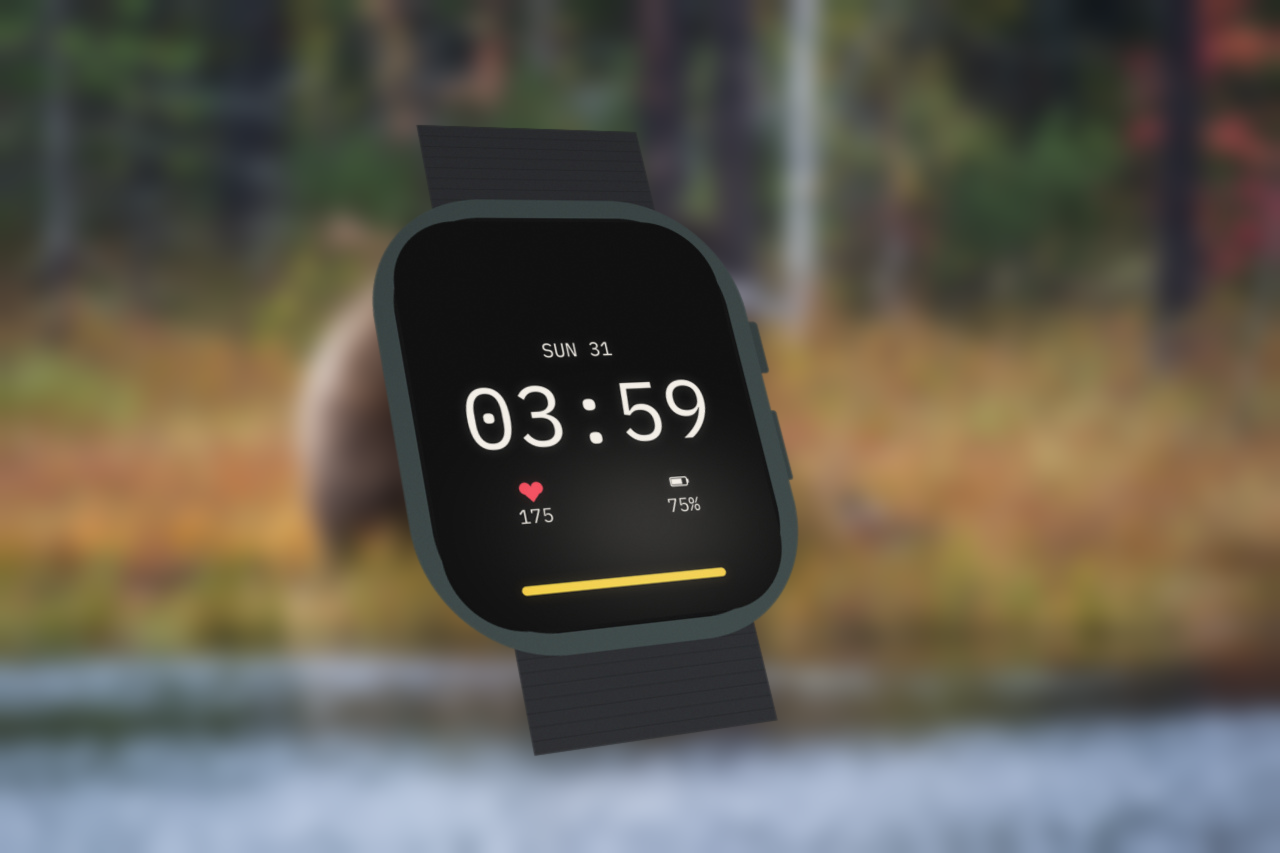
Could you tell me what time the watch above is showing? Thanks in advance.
3:59
